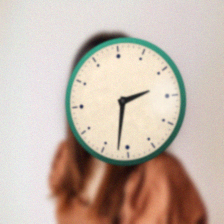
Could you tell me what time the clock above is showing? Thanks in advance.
2:32
